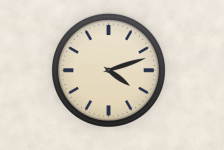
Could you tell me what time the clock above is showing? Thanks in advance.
4:12
